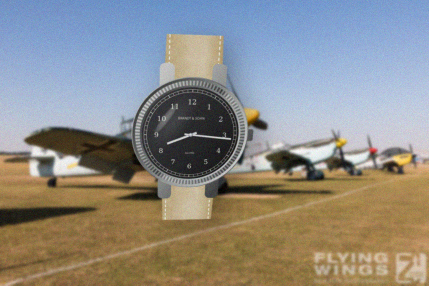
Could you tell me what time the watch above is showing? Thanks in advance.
8:16
